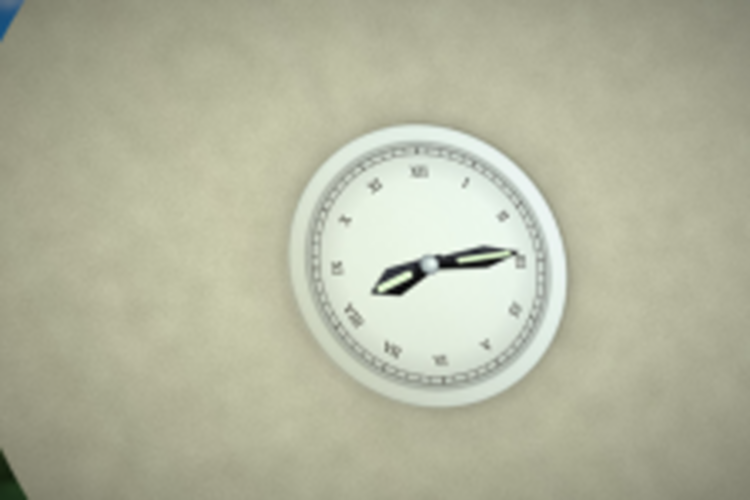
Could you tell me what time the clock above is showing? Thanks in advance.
8:14
